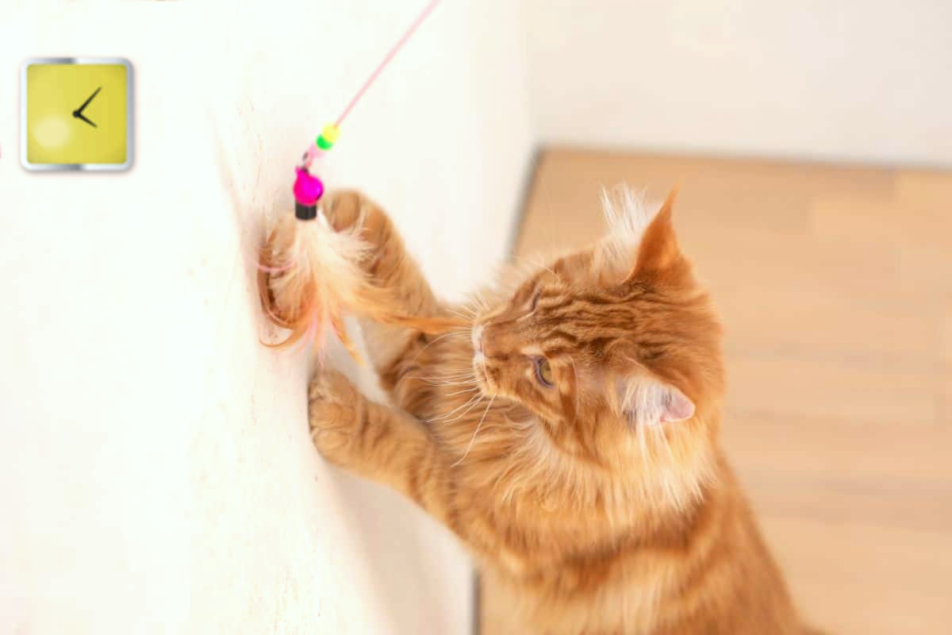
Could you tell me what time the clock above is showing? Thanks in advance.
4:07
